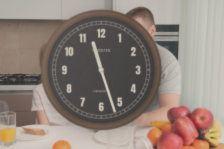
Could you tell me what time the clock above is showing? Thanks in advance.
11:27
